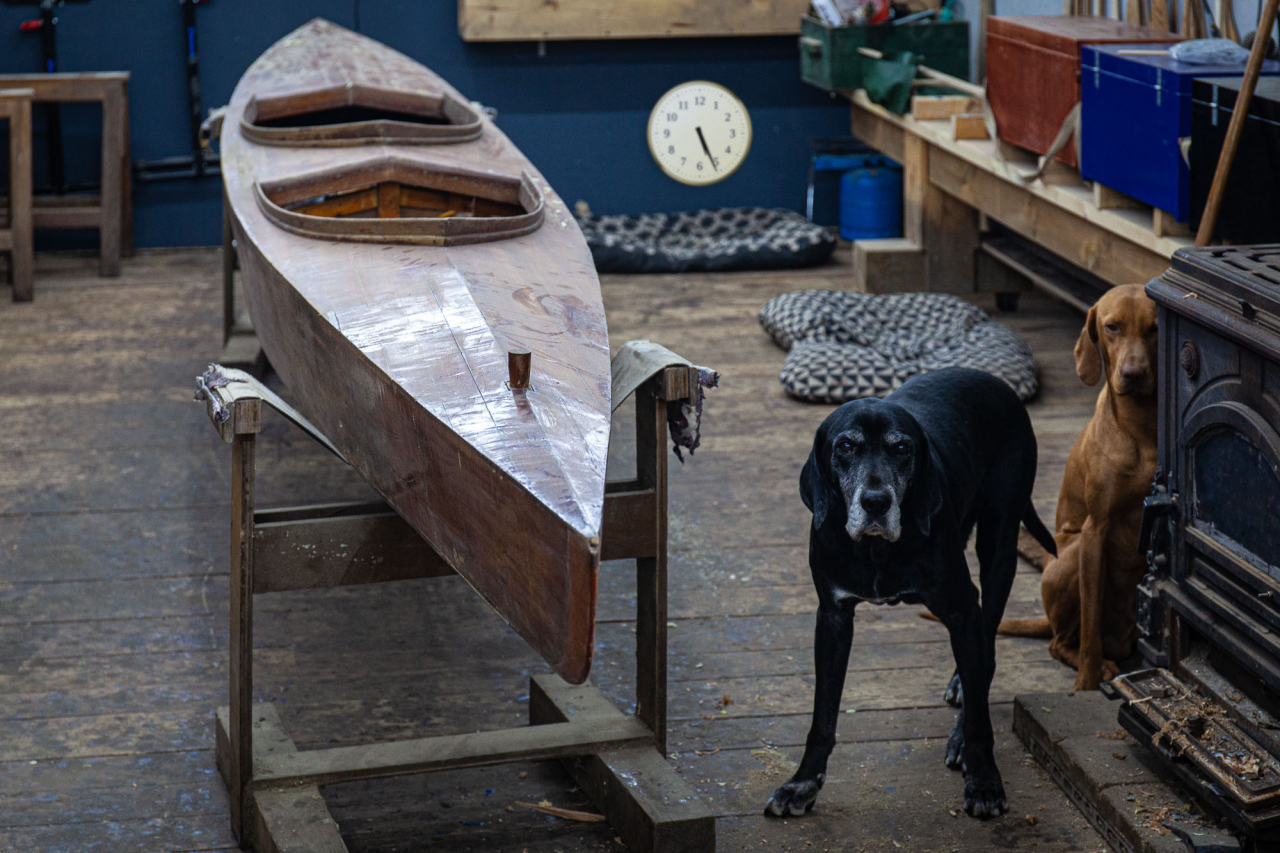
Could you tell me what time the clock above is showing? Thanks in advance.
5:26
